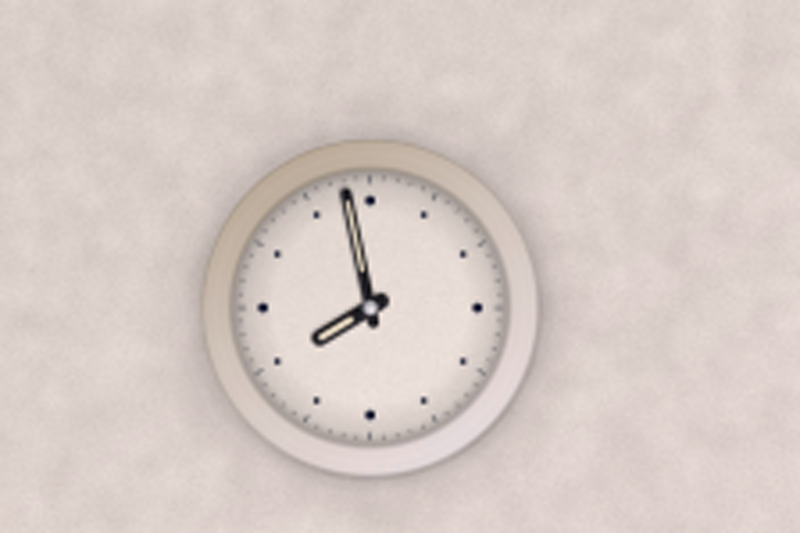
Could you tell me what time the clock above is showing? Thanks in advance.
7:58
